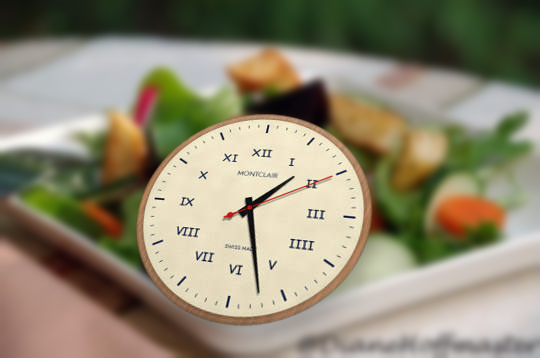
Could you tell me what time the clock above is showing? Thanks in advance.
1:27:10
